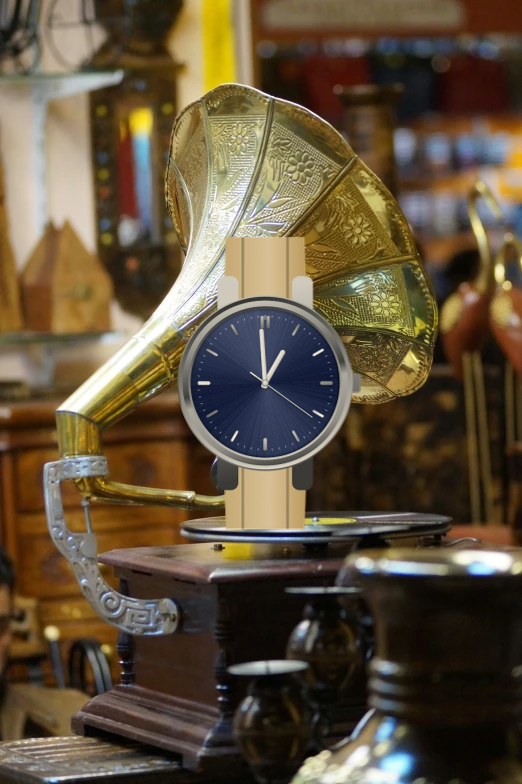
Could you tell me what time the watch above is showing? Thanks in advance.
12:59:21
